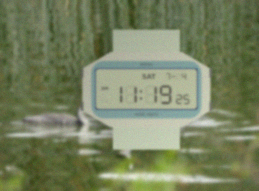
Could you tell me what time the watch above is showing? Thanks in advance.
11:19
